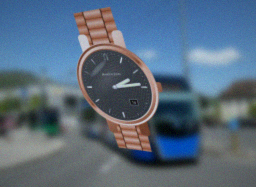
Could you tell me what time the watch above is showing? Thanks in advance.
2:14
